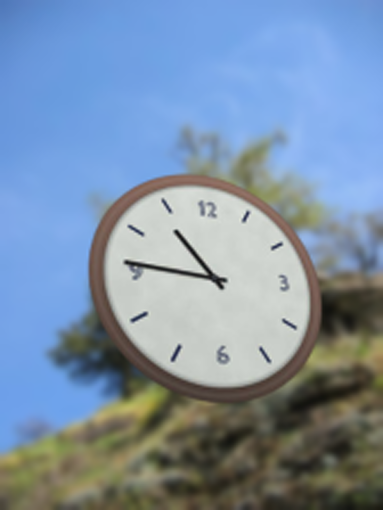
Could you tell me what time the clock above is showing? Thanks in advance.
10:46
